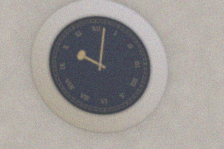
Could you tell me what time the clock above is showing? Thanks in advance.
10:02
